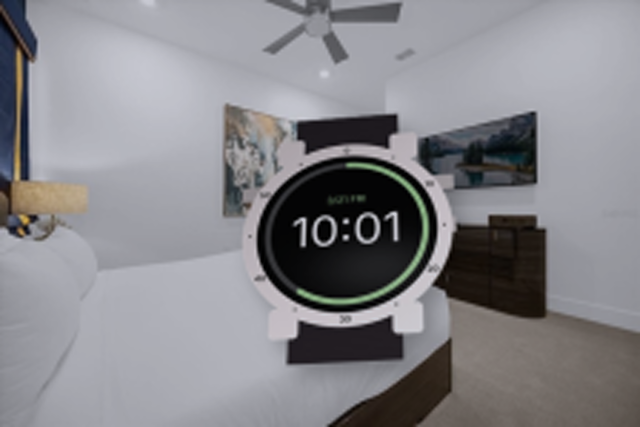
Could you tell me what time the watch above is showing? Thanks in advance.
10:01
